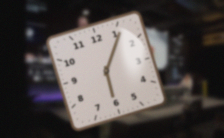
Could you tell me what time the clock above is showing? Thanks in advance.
6:06
